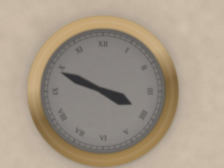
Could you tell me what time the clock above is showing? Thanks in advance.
3:49
